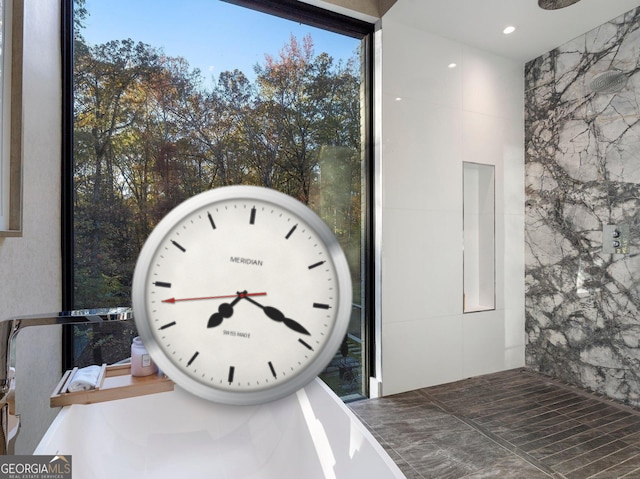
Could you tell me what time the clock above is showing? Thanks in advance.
7:18:43
